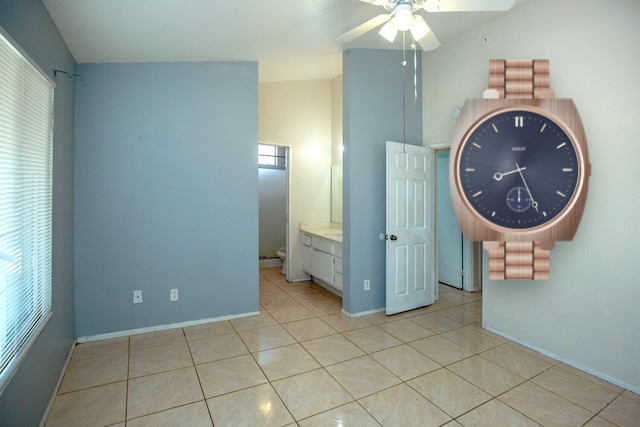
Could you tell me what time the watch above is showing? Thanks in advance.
8:26
